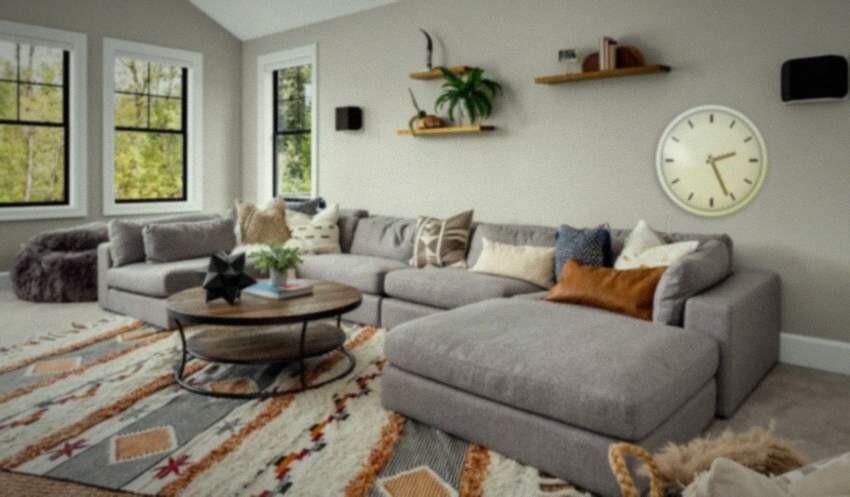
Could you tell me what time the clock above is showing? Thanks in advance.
2:26
